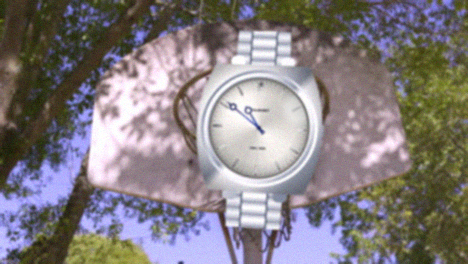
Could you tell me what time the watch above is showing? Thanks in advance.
10:51
